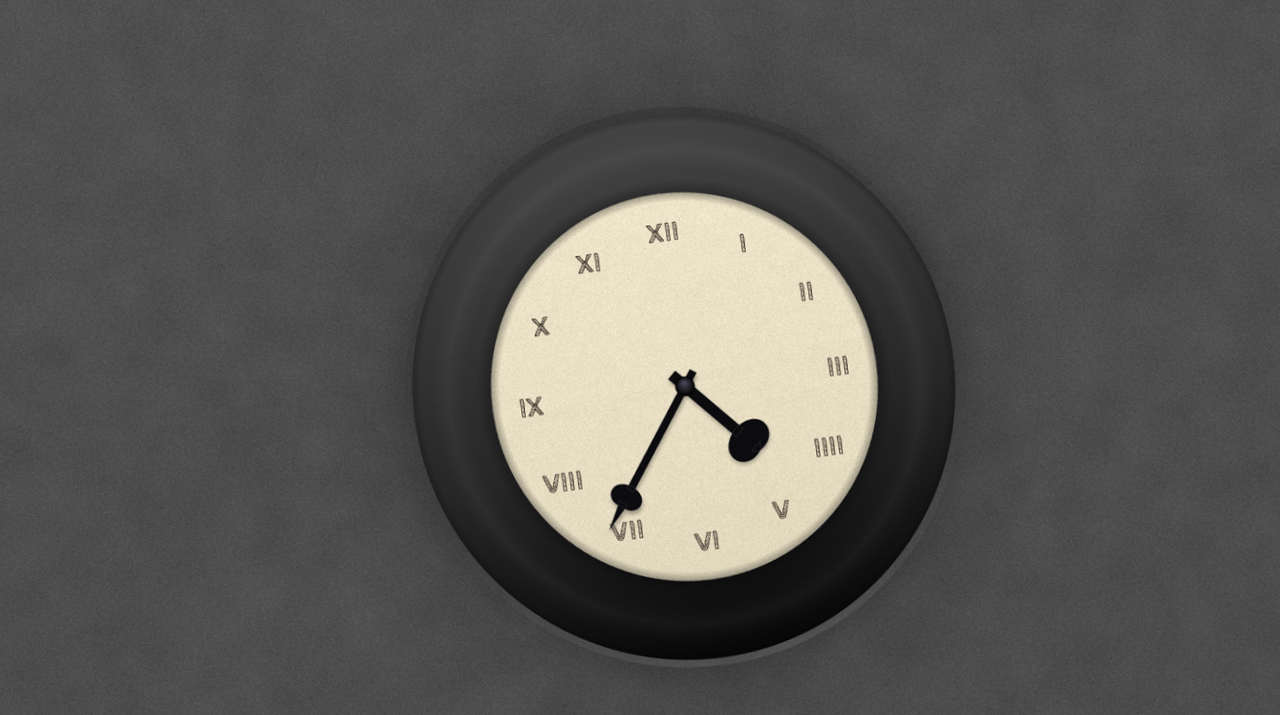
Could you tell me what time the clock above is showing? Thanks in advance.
4:36
